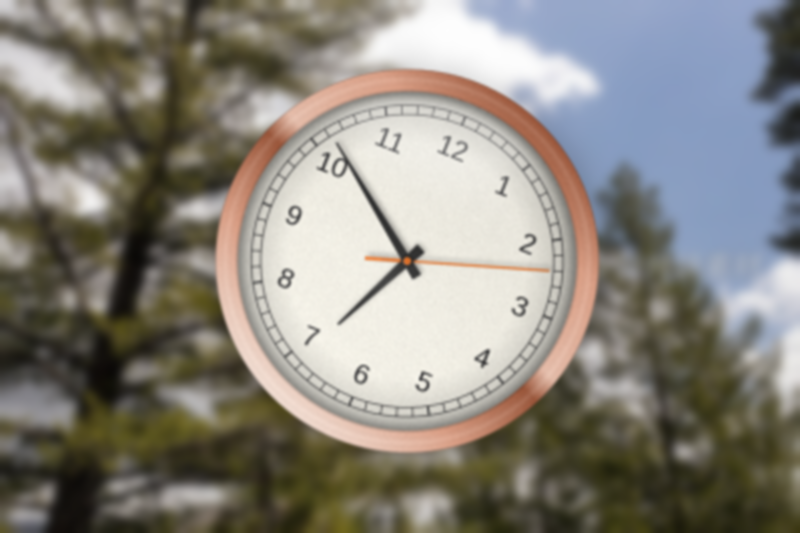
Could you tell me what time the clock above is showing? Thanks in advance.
6:51:12
